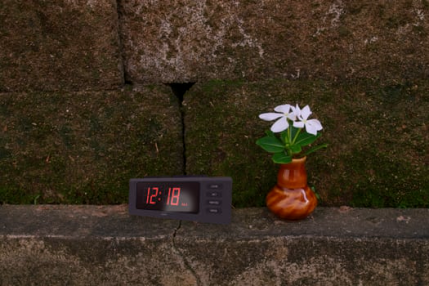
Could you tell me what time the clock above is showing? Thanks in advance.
12:18
